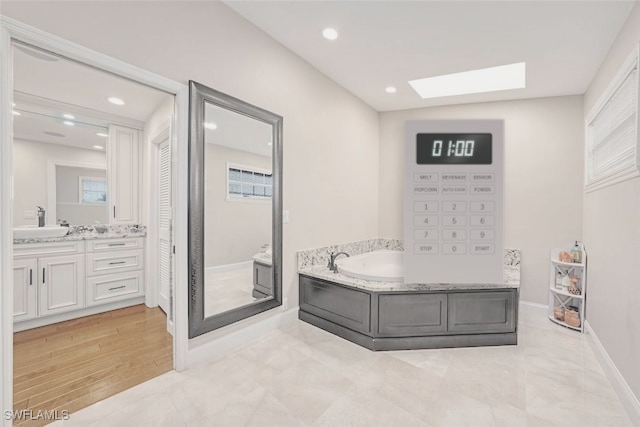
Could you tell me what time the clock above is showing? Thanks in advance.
1:00
